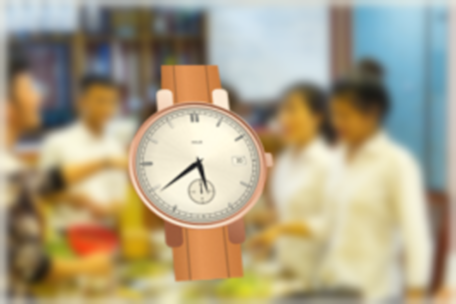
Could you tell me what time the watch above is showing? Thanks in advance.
5:39
